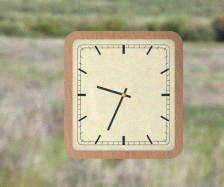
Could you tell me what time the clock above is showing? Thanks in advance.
9:34
